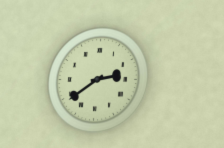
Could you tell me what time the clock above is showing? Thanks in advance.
2:39
